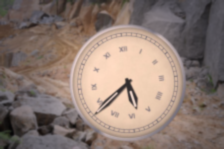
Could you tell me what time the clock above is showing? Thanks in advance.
5:39
